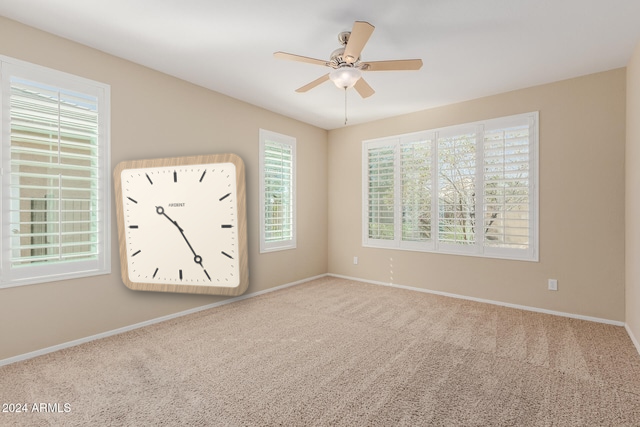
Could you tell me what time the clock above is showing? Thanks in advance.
10:25
